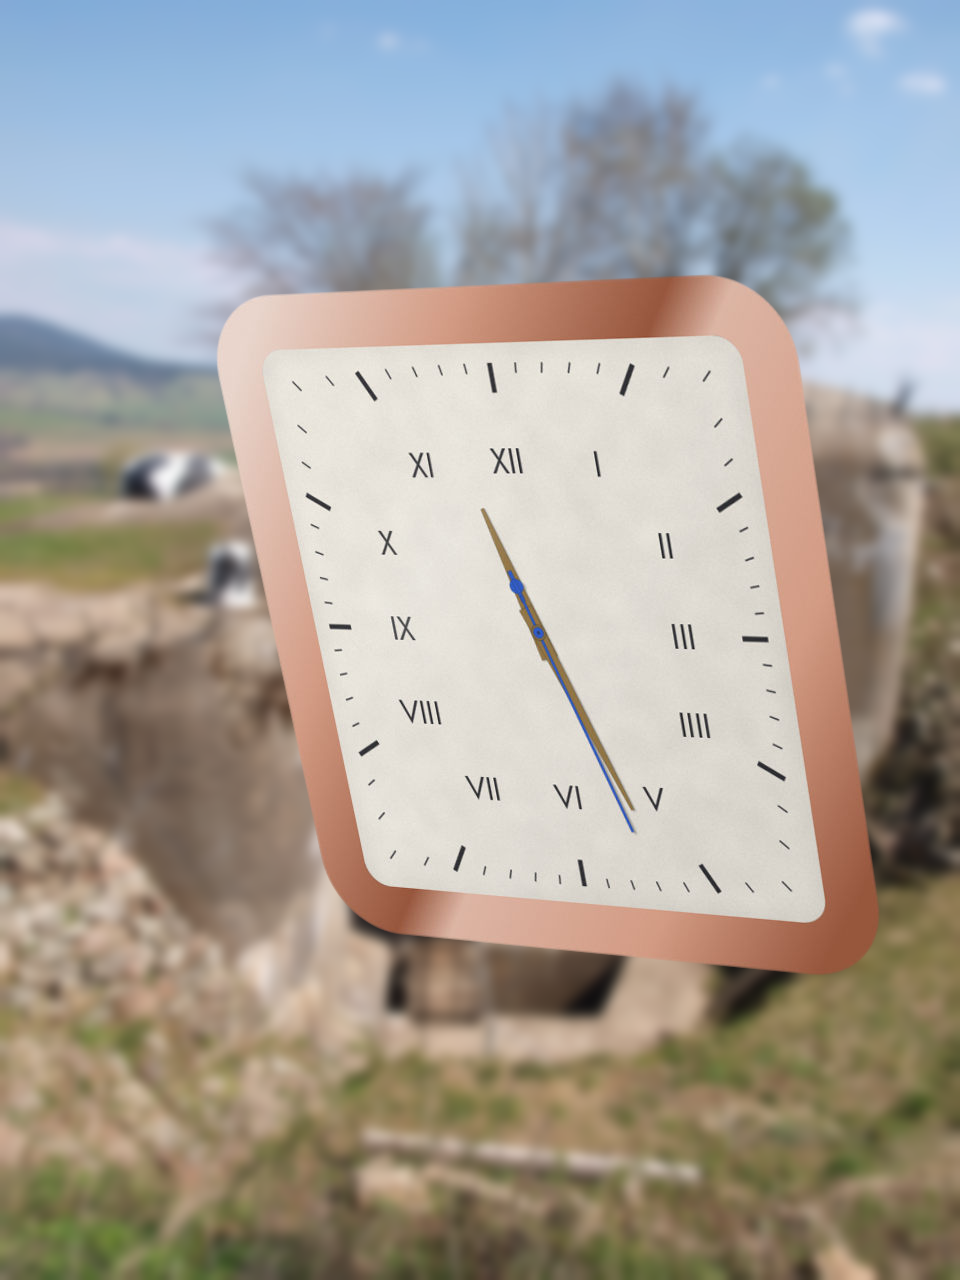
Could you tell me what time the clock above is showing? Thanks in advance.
11:26:27
